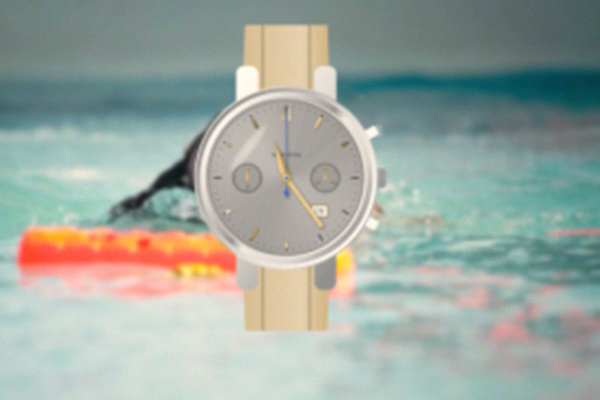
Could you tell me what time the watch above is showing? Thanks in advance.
11:24
